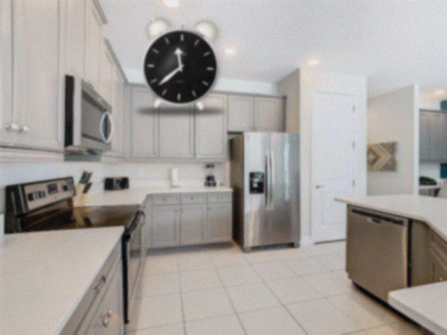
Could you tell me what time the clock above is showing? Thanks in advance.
11:38
